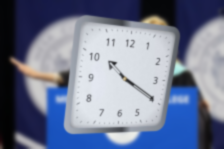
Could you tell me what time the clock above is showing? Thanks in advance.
10:20
